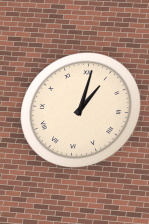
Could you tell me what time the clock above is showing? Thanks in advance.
1:01
